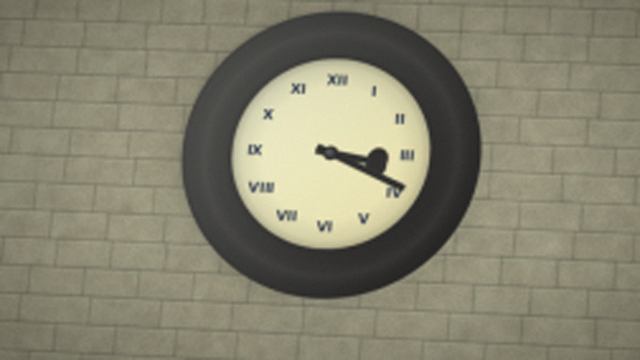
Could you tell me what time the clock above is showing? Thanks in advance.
3:19
